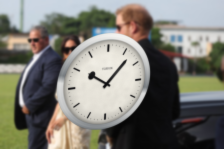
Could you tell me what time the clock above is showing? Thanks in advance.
10:07
